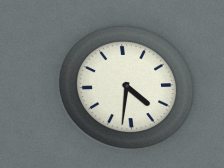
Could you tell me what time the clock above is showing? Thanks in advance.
4:32
